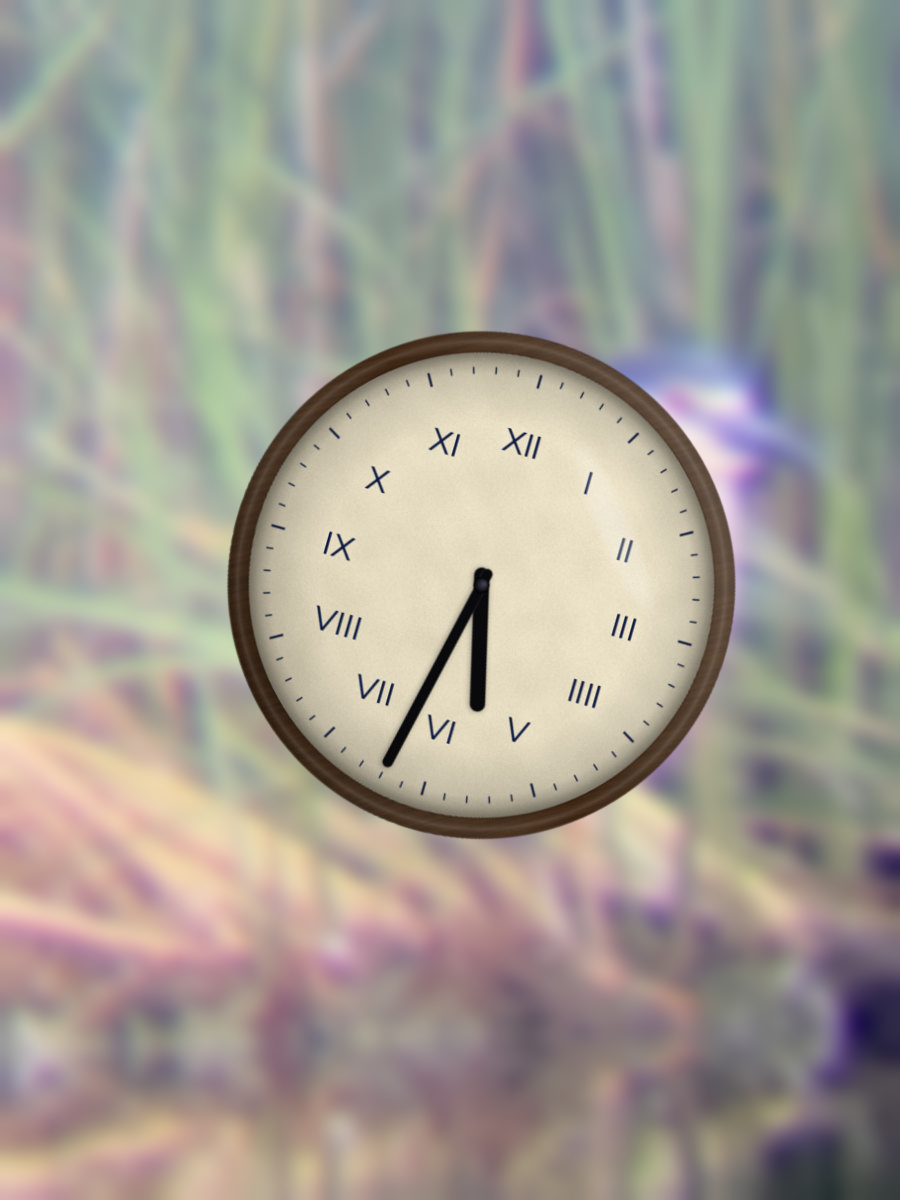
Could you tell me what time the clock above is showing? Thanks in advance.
5:32
